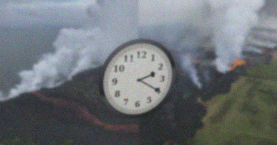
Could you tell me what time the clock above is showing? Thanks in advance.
2:20
